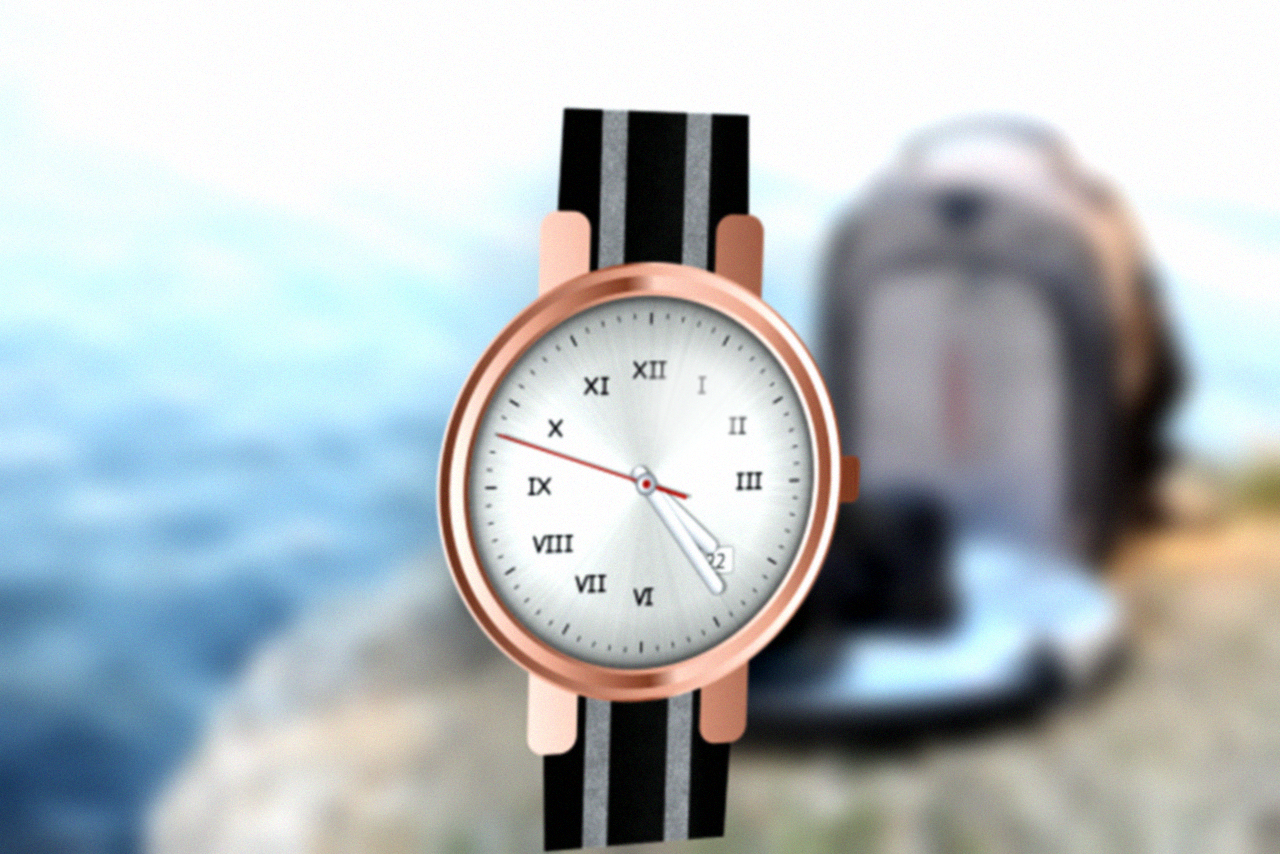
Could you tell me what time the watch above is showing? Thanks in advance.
4:23:48
